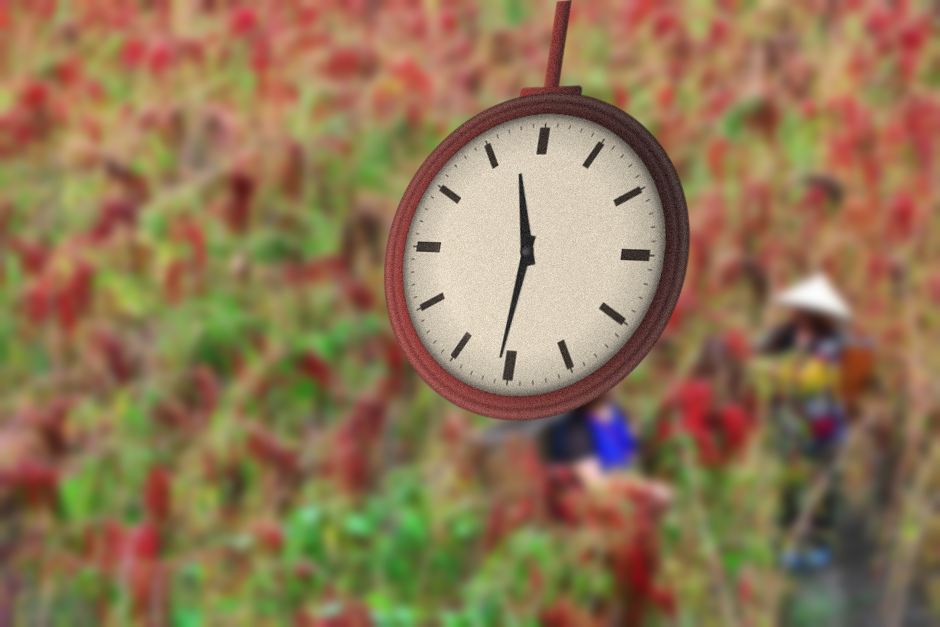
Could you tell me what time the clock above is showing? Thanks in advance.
11:31
